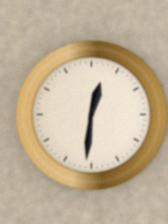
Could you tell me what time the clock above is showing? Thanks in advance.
12:31
